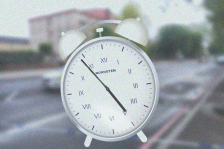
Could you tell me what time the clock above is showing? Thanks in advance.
4:54
